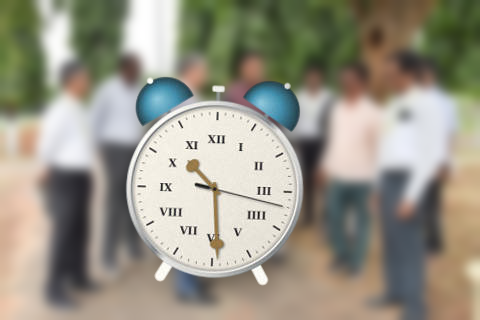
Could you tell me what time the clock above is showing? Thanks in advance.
10:29:17
